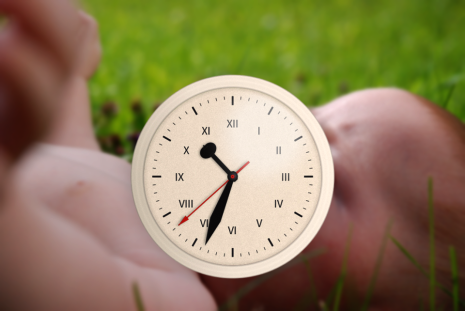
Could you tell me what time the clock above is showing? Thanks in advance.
10:33:38
